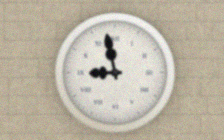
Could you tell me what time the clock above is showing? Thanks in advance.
8:58
